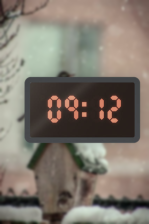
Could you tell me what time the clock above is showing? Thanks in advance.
9:12
